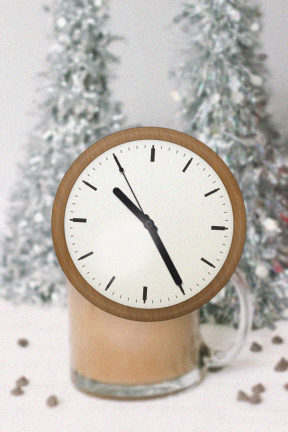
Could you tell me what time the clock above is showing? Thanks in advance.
10:24:55
